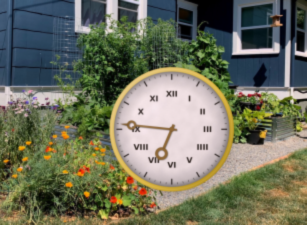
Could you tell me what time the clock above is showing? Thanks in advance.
6:46
